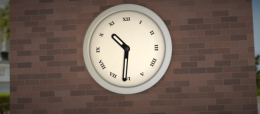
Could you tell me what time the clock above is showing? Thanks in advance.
10:31
